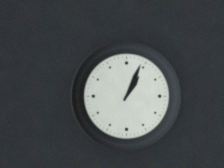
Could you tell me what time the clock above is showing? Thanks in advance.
1:04
